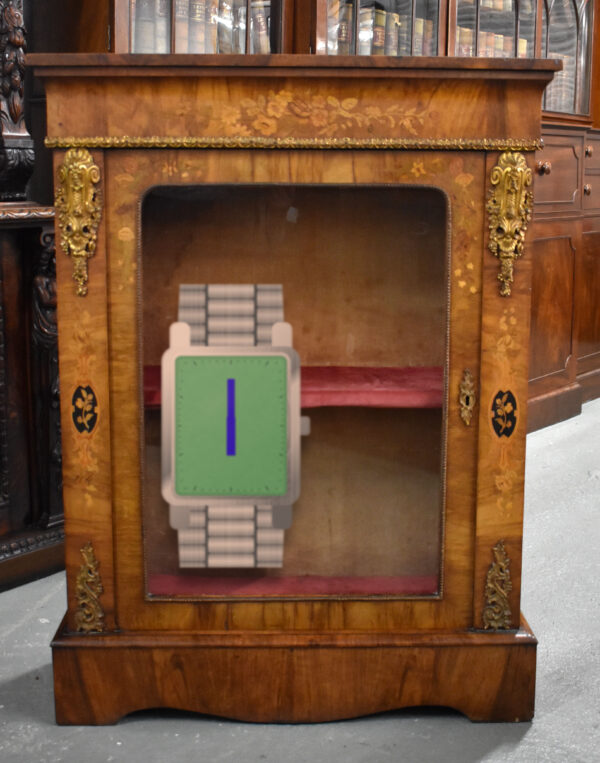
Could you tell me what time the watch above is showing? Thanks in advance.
6:00
